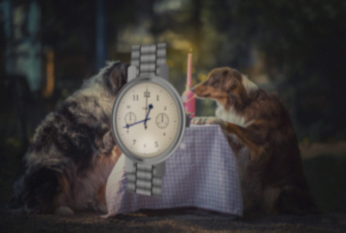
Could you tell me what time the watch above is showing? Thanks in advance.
12:42
